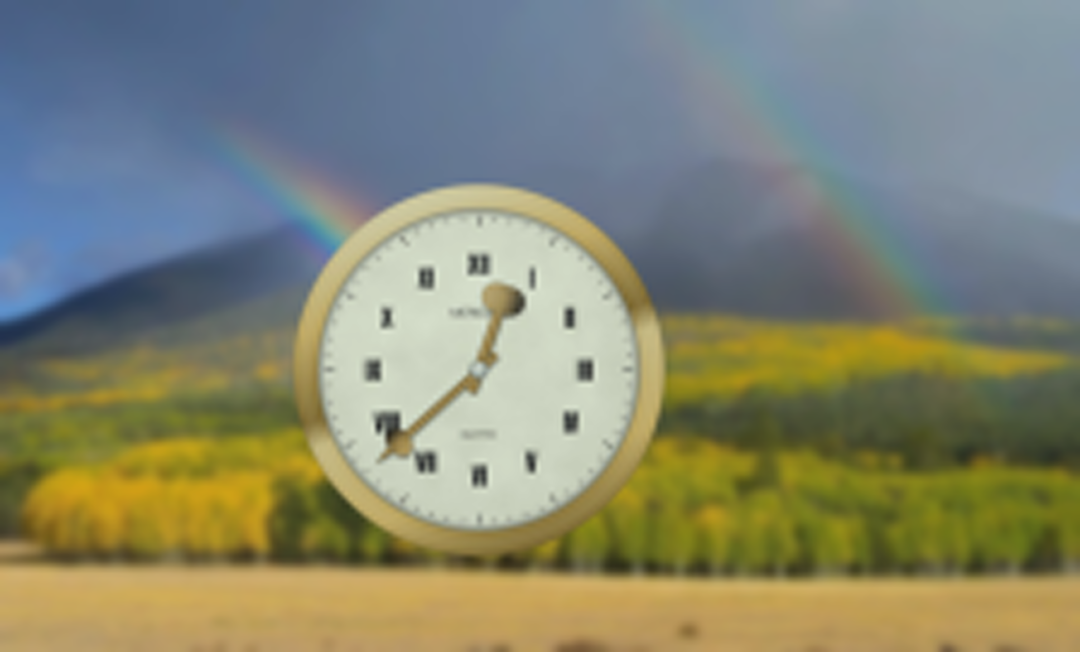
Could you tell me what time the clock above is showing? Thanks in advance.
12:38
